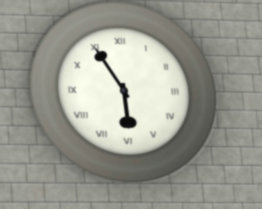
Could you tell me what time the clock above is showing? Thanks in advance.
5:55
